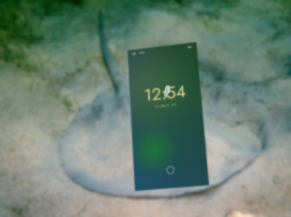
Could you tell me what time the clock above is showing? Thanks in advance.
12:54
